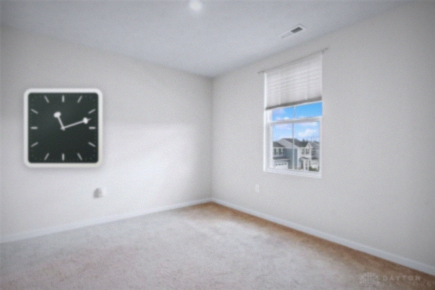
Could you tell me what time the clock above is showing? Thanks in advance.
11:12
